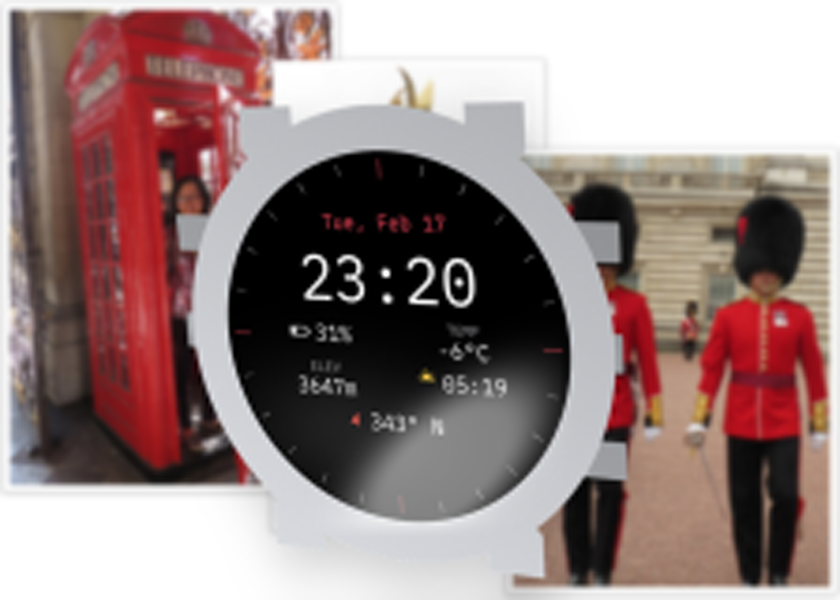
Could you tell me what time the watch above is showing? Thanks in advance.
23:20
